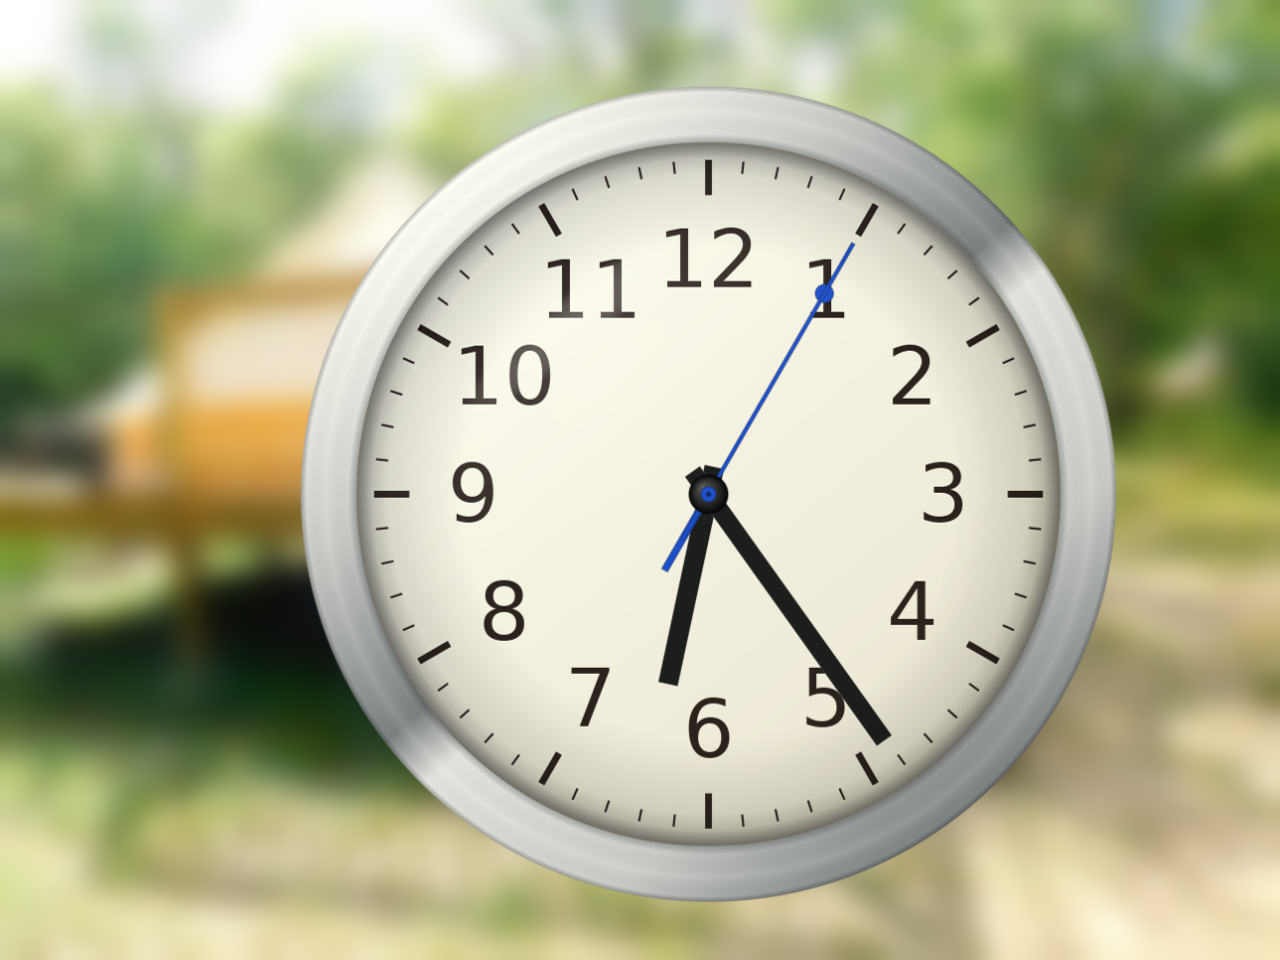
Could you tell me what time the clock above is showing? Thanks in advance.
6:24:05
